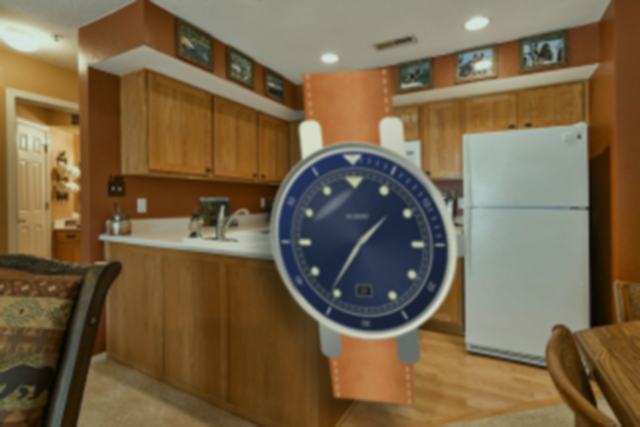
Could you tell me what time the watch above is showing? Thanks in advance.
1:36
